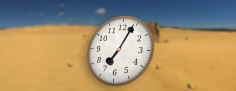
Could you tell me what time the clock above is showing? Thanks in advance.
7:04
